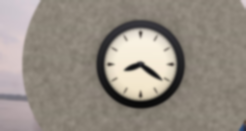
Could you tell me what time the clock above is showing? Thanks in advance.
8:21
